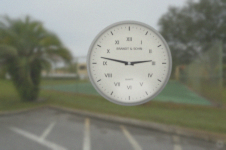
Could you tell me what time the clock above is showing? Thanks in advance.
2:47
